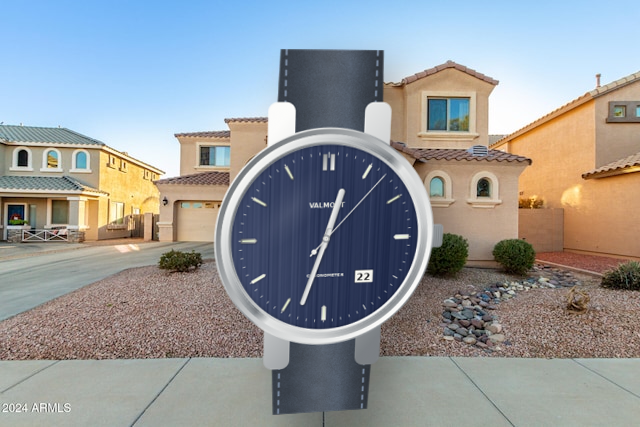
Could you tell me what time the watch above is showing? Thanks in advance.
12:33:07
